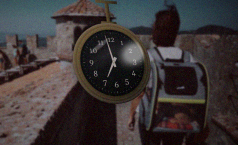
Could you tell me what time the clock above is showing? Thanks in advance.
6:58
